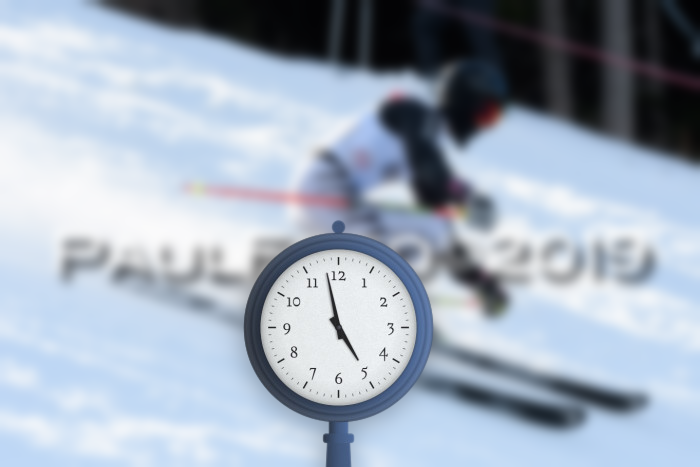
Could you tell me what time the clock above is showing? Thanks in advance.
4:58
